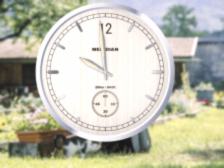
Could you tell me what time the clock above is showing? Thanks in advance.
9:59
